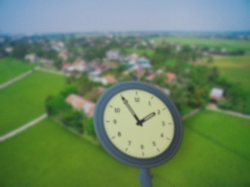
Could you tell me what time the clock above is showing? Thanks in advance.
1:55
